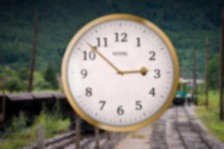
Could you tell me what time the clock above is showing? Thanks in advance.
2:52
